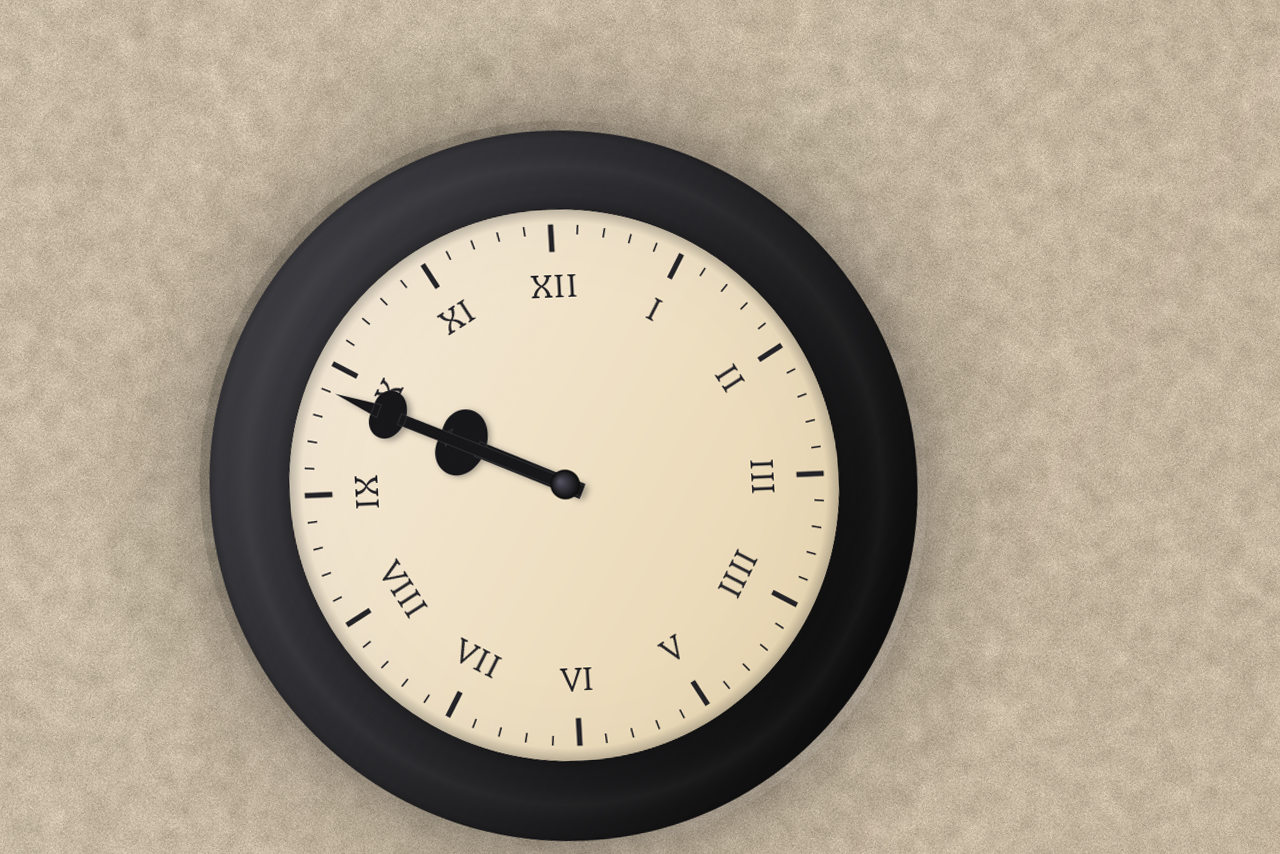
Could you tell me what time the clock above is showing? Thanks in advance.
9:49
